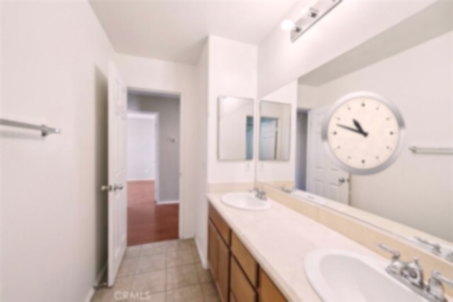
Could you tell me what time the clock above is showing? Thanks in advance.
10:48
